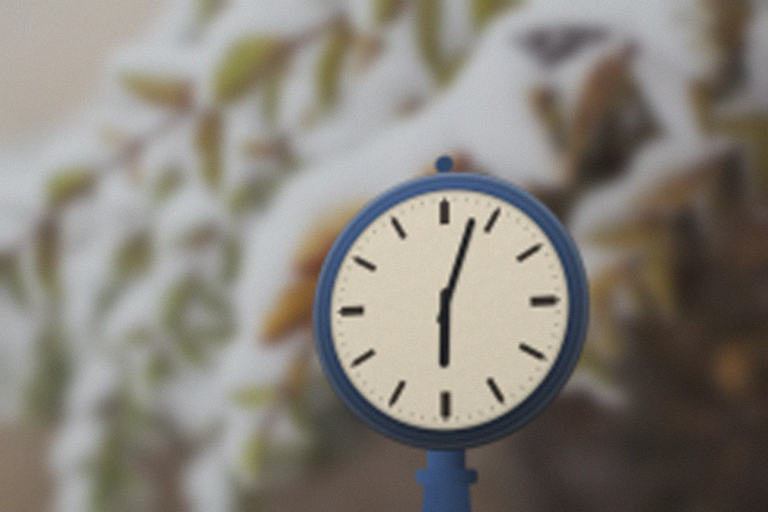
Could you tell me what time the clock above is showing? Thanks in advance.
6:03
